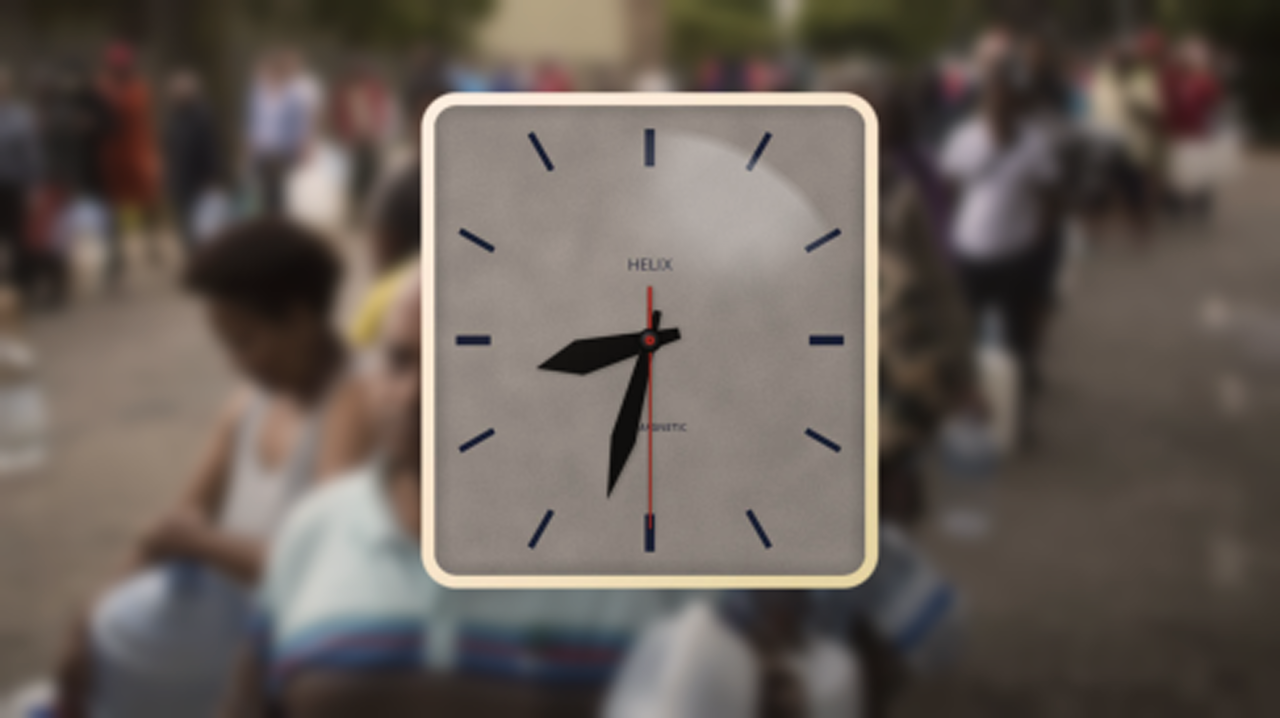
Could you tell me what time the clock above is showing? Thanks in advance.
8:32:30
